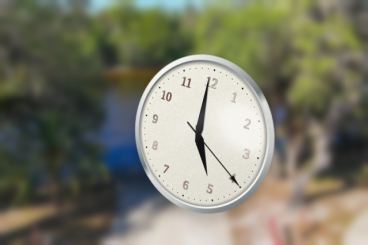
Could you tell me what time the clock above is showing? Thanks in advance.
4:59:20
